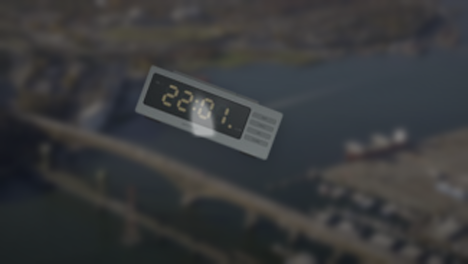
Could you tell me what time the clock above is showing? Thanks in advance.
22:01
